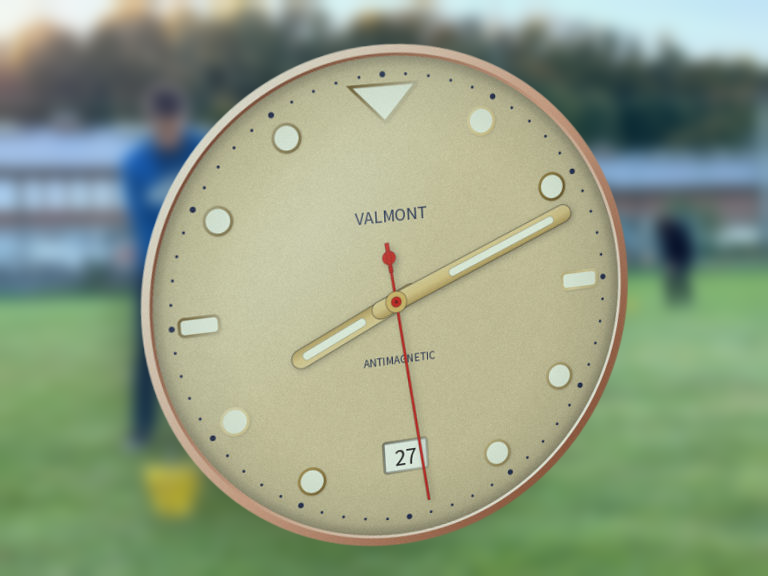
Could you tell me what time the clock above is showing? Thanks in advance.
8:11:29
